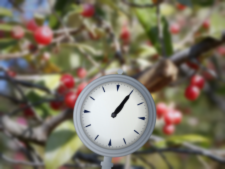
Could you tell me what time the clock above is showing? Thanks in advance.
1:05
